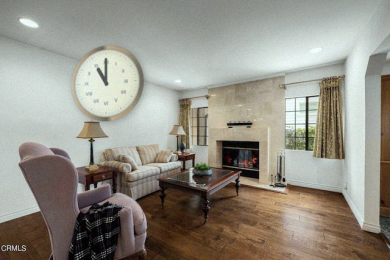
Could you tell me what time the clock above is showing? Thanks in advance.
11:00
